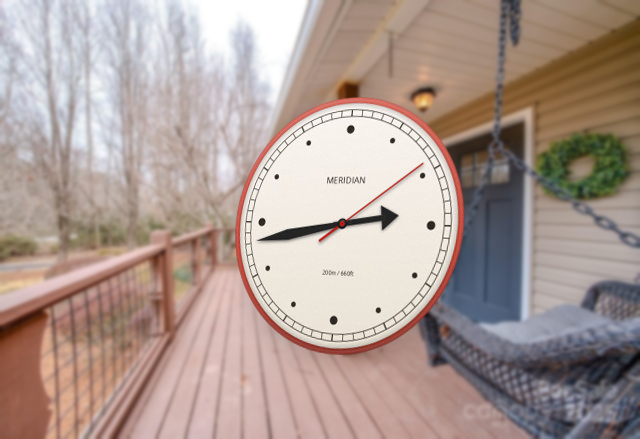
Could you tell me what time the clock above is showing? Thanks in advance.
2:43:09
